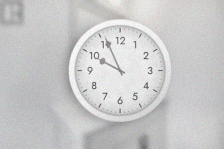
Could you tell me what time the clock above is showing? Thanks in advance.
9:56
